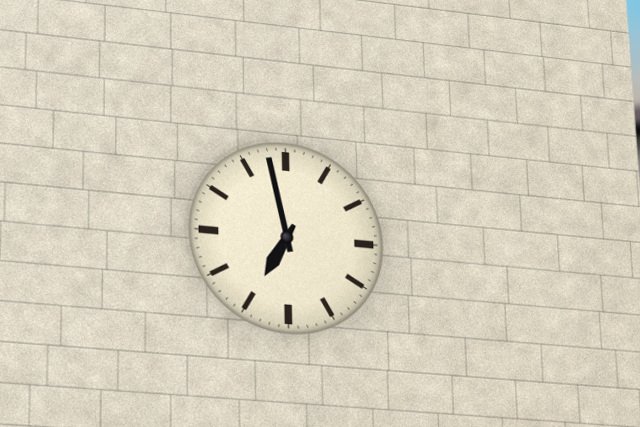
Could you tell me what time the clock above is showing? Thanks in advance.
6:58
